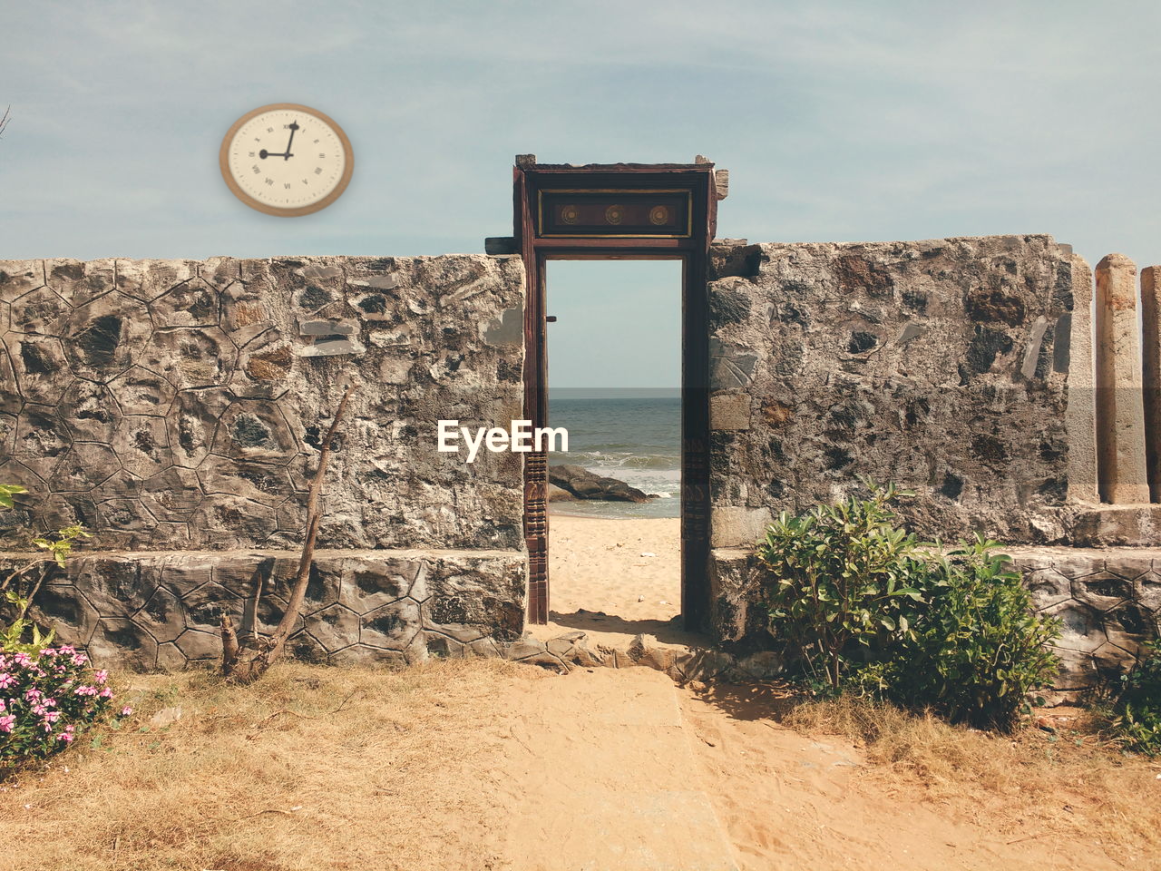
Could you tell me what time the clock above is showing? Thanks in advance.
9:02
